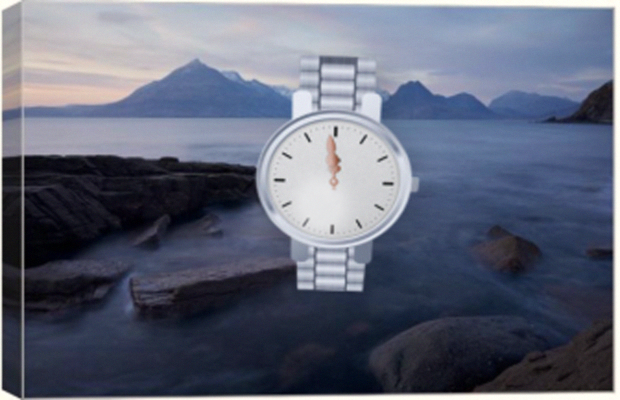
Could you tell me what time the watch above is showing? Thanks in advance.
11:59
